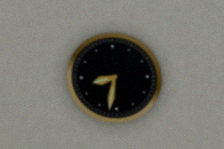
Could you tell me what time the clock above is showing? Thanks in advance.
8:32
